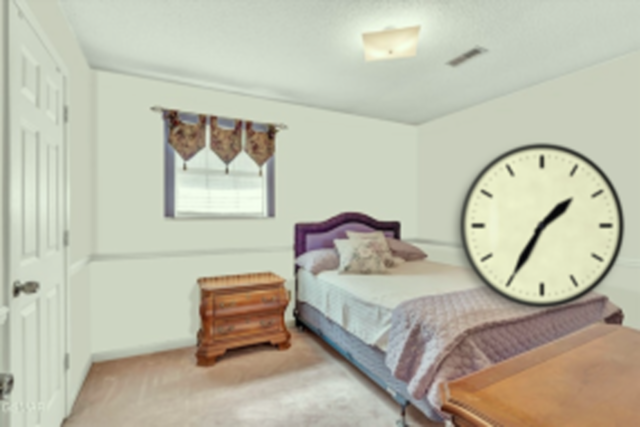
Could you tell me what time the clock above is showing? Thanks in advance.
1:35
